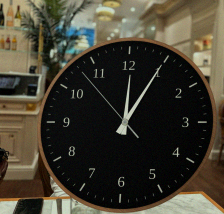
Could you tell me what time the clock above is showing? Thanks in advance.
12:04:53
